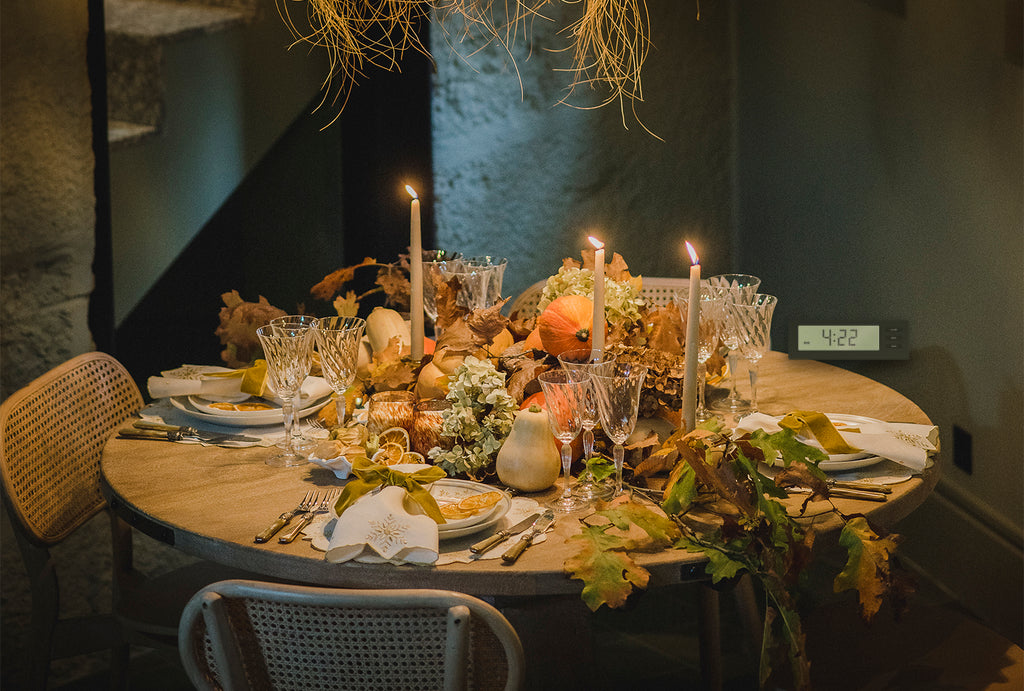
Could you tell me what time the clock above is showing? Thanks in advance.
4:22
